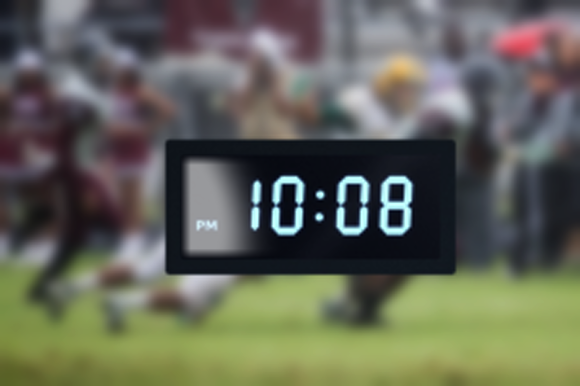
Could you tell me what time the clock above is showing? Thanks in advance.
10:08
